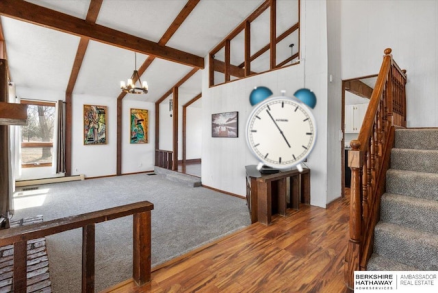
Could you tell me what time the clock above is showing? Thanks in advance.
4:54
